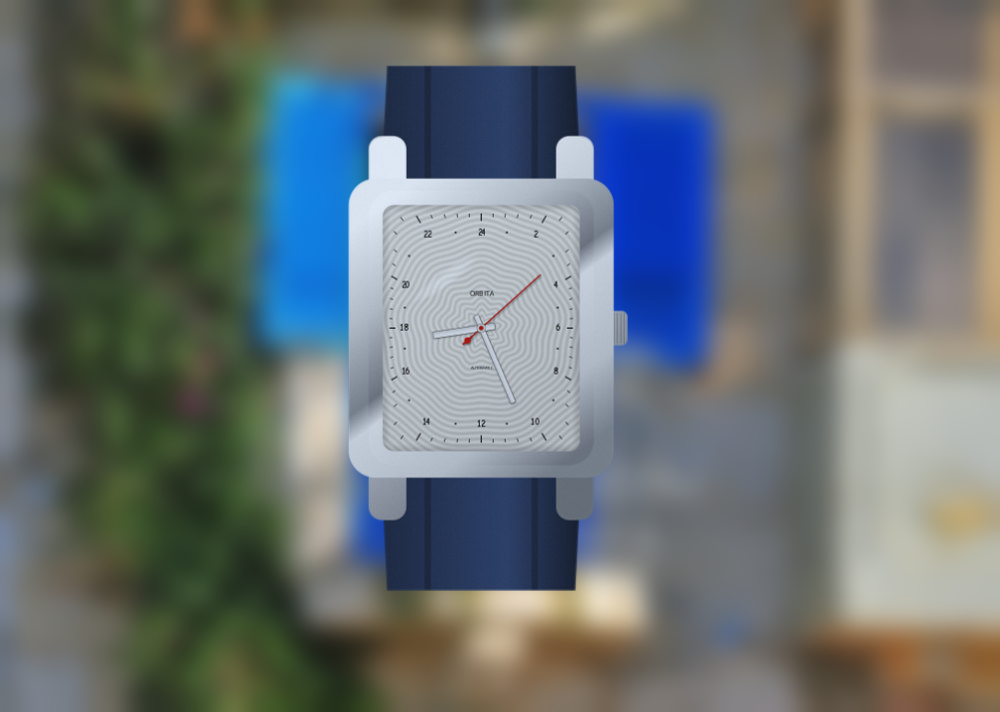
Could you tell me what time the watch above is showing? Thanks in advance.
17:26:08
